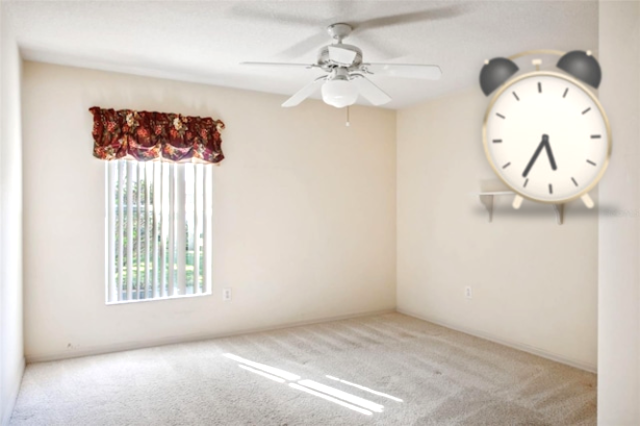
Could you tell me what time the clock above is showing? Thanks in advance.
5:36
